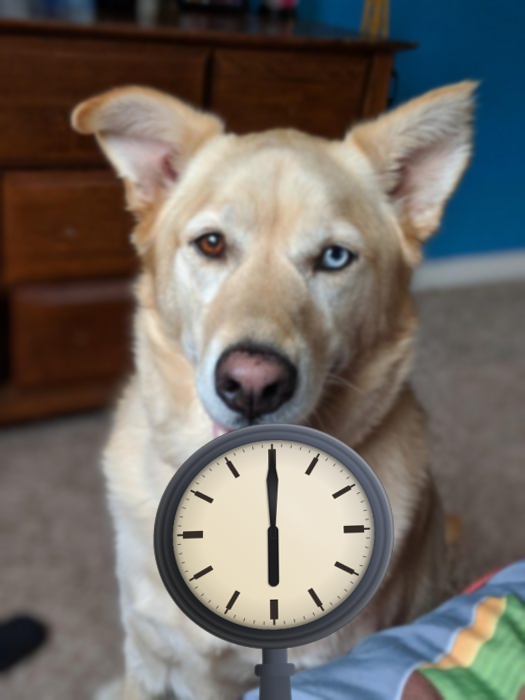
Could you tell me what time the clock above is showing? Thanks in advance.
6:00
